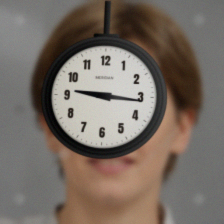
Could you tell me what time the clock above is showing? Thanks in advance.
9:16
